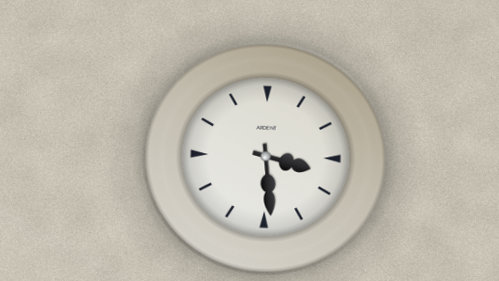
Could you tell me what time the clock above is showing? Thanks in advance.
3:29
